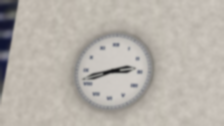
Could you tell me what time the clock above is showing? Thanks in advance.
2:42
